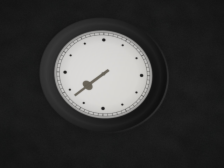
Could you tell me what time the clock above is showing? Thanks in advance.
7:38
